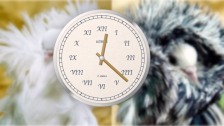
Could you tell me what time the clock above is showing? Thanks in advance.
12:22
